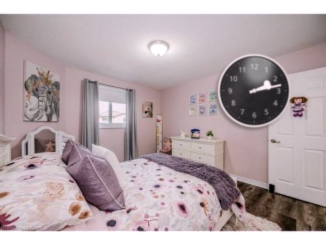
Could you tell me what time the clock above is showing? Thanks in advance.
2:13
